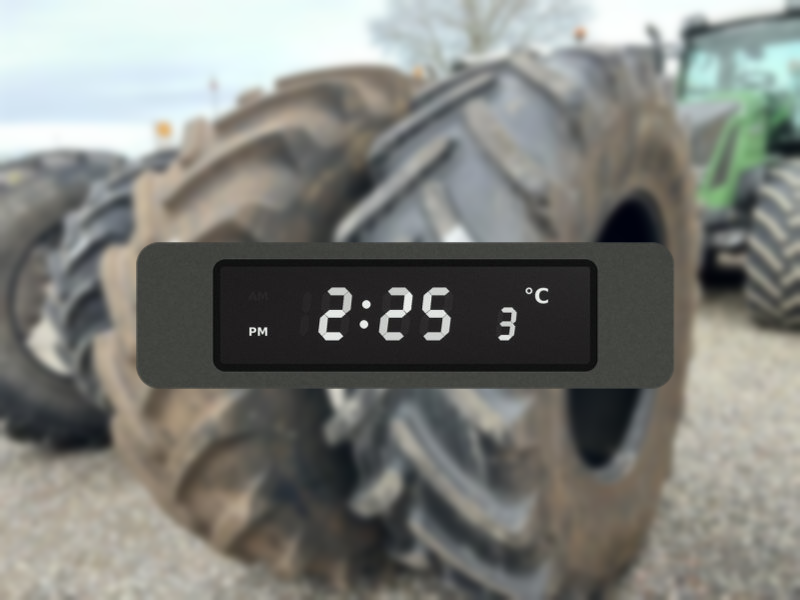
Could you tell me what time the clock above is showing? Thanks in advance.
2:25
